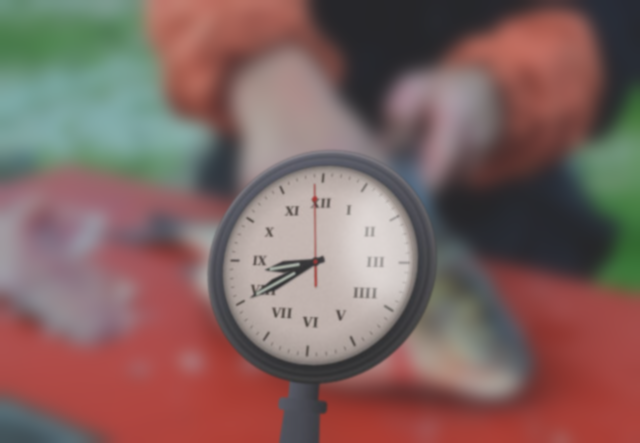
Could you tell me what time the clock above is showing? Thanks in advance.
8:39:59
